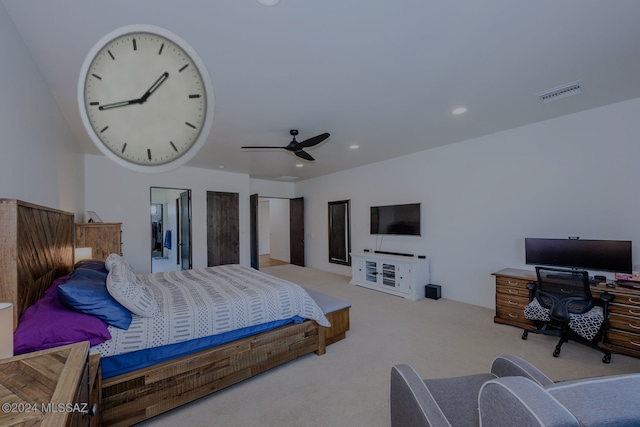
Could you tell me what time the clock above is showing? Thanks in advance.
1:44
